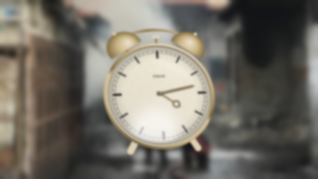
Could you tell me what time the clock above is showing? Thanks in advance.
4:13
